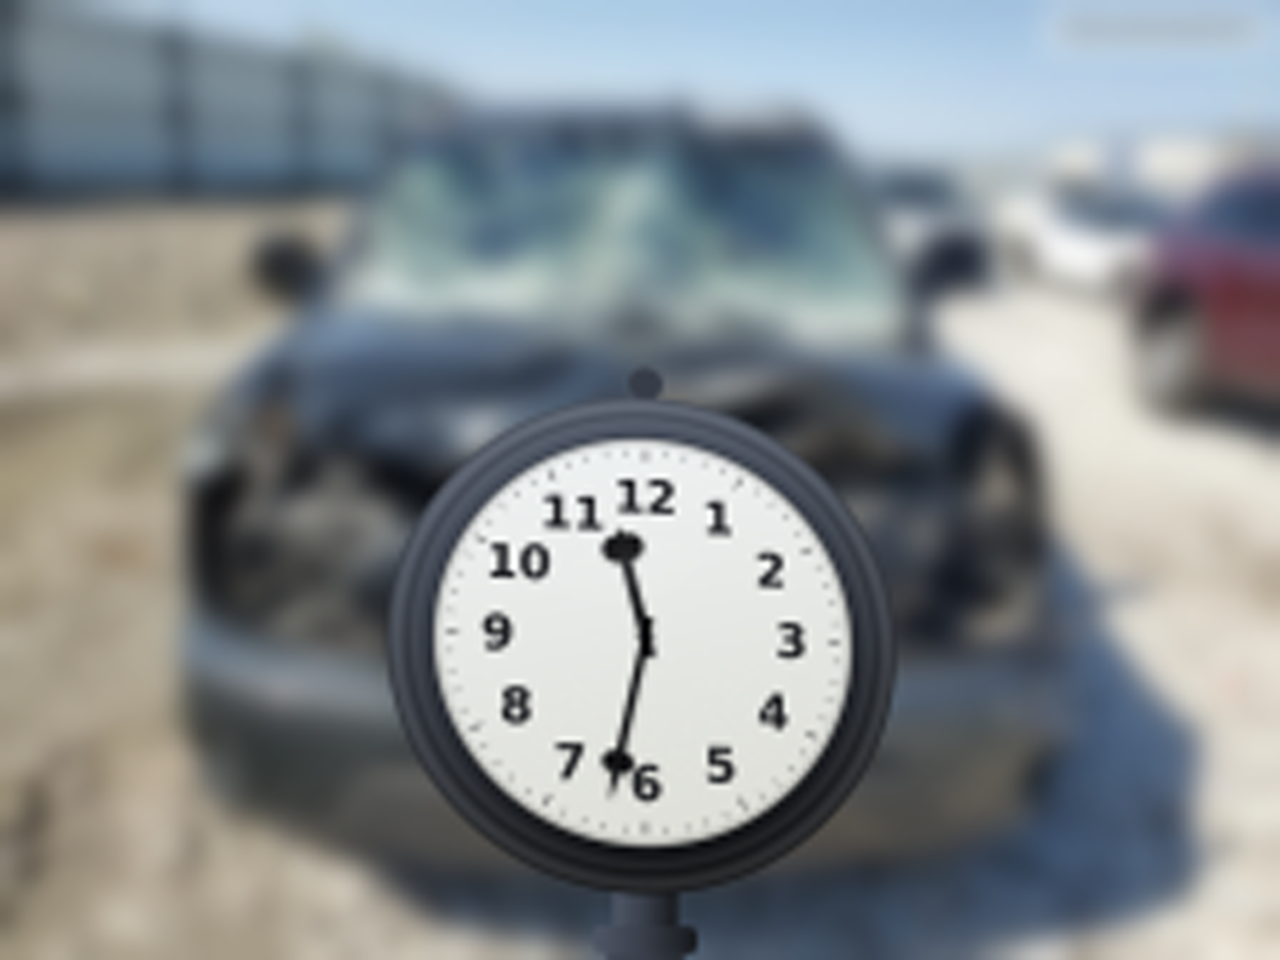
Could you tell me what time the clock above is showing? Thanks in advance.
11:32
